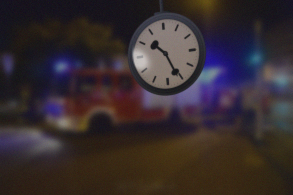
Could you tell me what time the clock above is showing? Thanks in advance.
10:26
